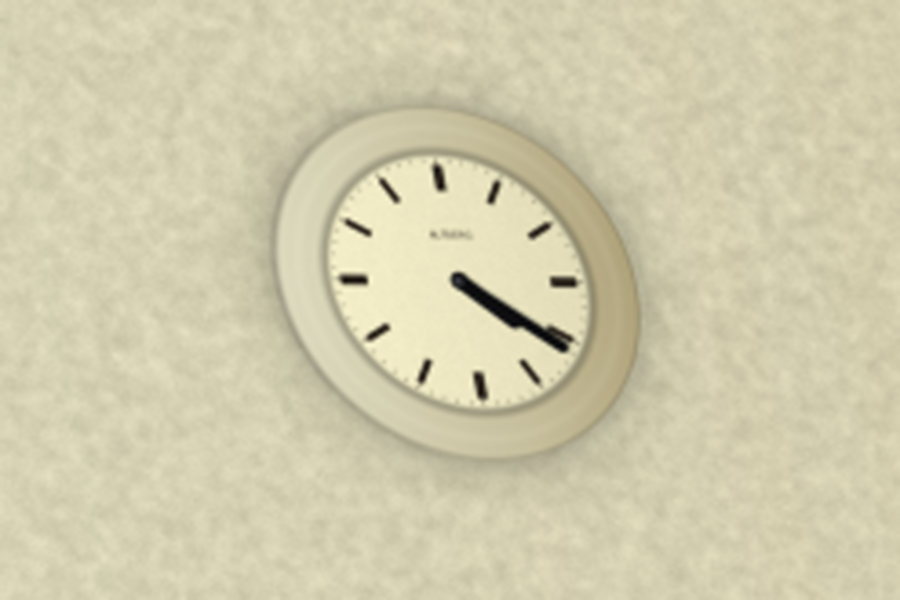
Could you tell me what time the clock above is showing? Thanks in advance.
4:21
